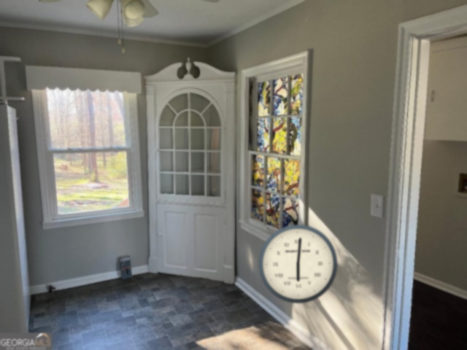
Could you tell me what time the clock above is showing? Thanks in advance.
6:01
